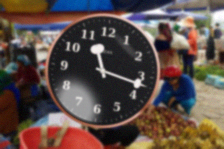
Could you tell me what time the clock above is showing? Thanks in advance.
11:17
